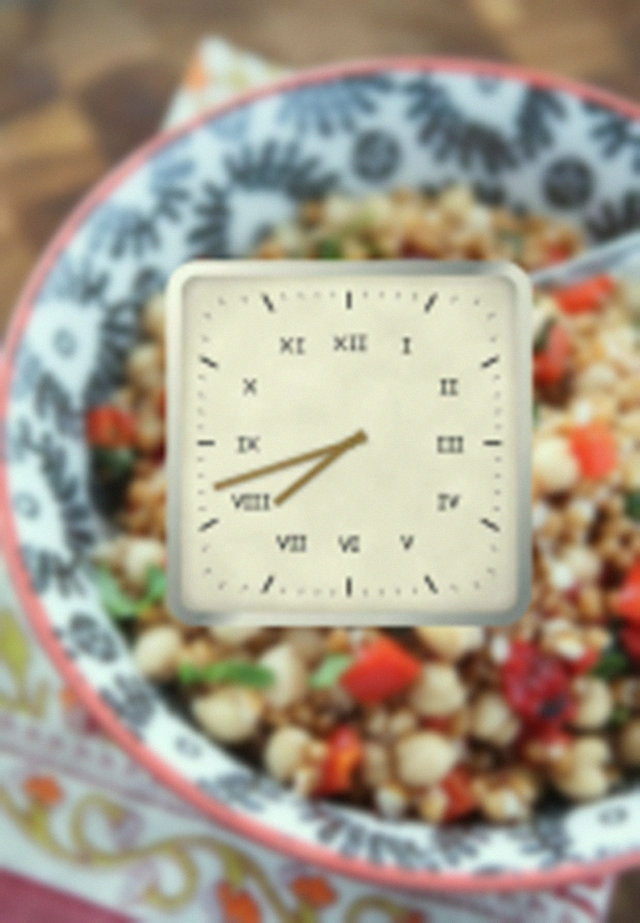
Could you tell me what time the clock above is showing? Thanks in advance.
7:42
